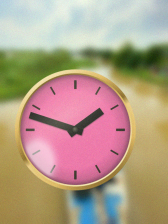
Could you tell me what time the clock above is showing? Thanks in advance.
1:48
